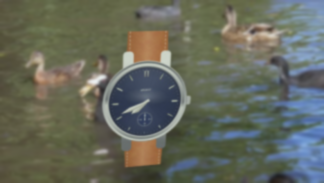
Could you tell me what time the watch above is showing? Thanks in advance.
7:41
